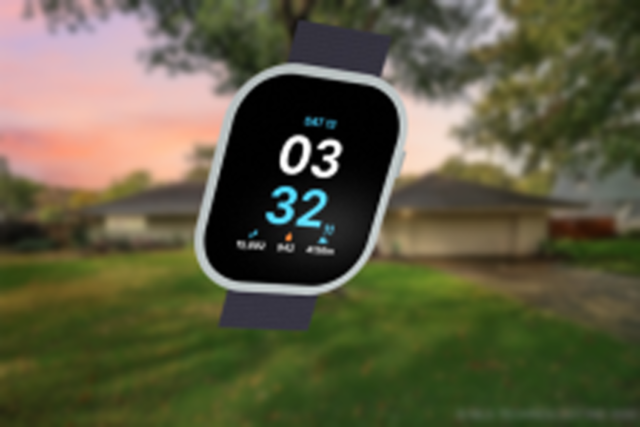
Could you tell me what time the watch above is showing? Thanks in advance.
3:32
